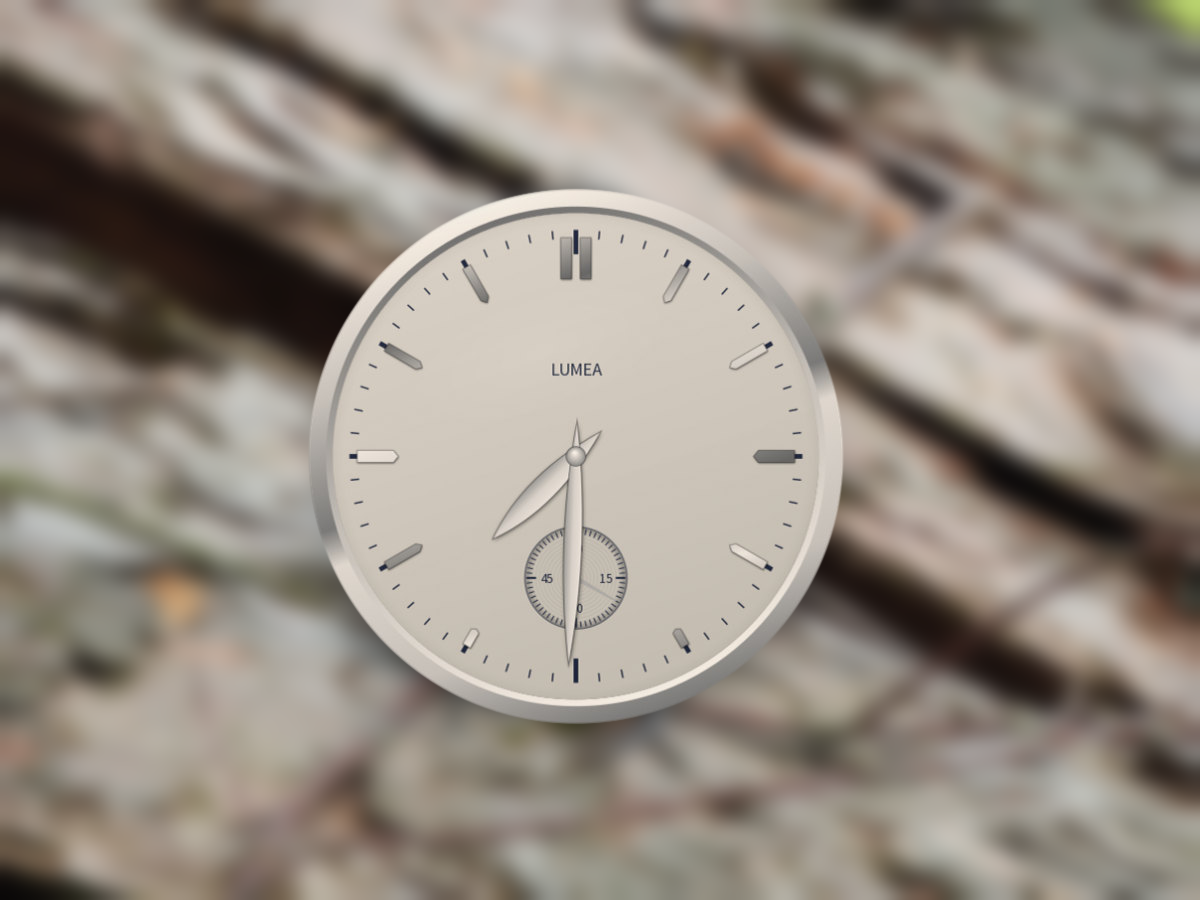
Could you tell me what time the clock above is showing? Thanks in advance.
7:30:20
